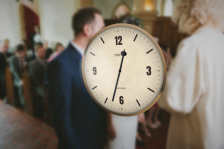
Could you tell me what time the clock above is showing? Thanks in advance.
12:33
